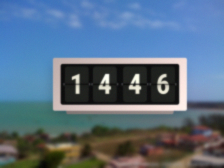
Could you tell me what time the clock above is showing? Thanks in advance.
14:46
